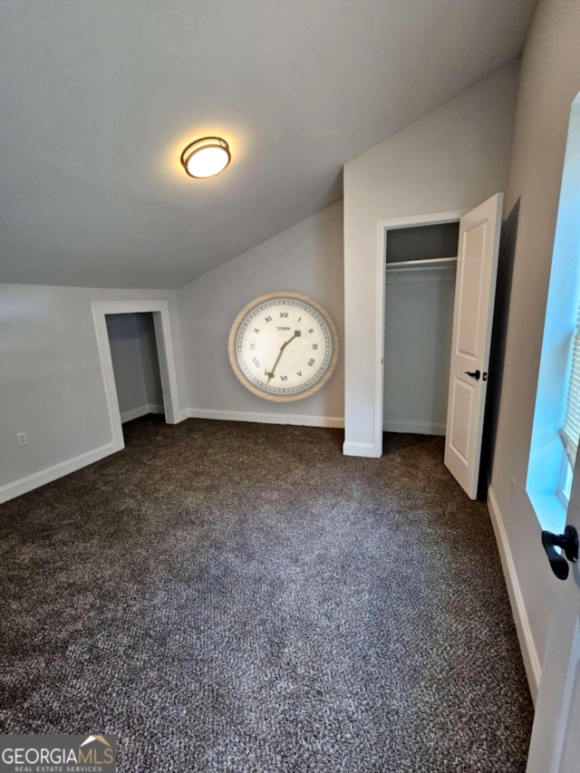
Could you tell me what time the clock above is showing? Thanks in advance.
1:34
